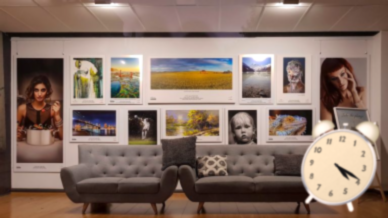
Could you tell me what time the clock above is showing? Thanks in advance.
4:19
